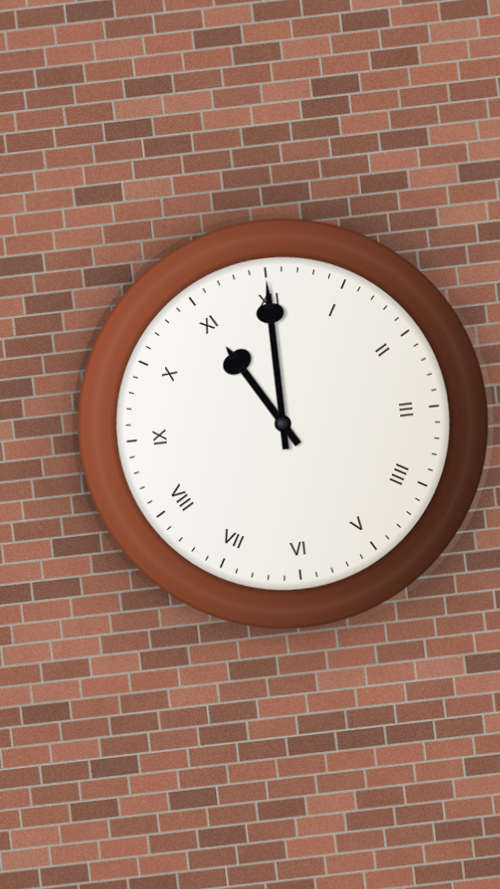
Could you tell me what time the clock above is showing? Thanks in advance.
11:00
